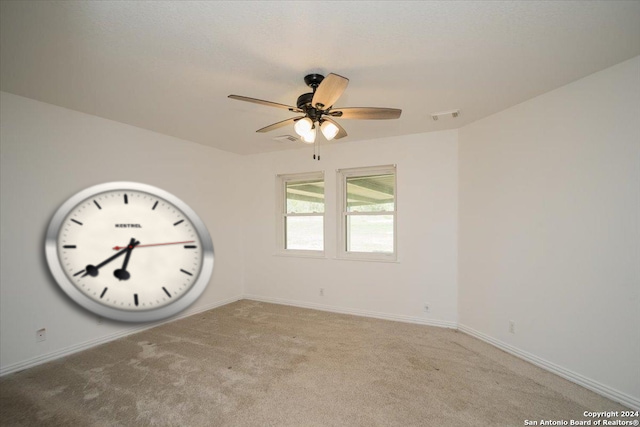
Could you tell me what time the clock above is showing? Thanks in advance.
6:39:14
